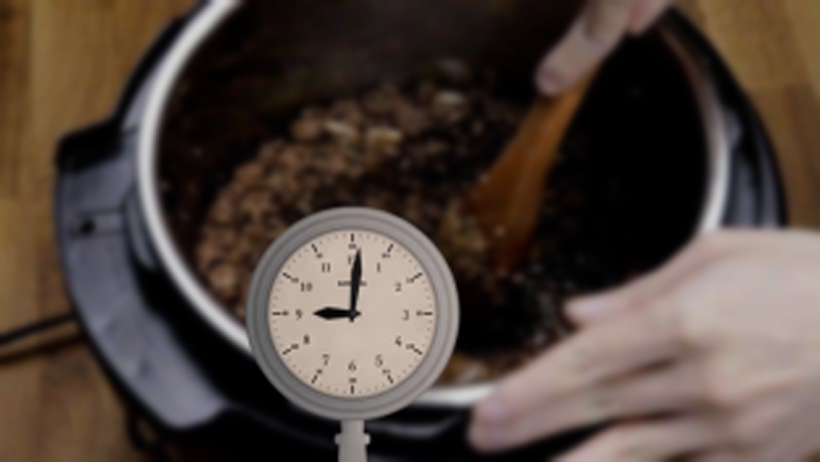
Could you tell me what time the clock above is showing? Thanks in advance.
9:01
